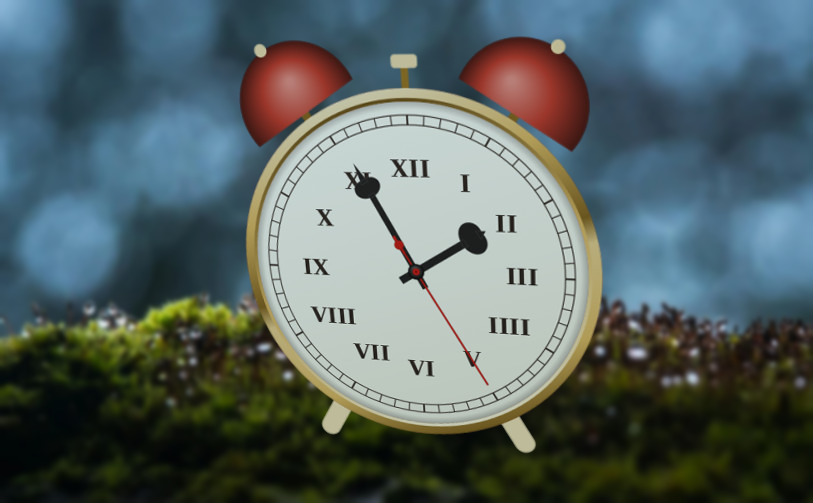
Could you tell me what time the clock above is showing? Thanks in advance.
1:55:25
